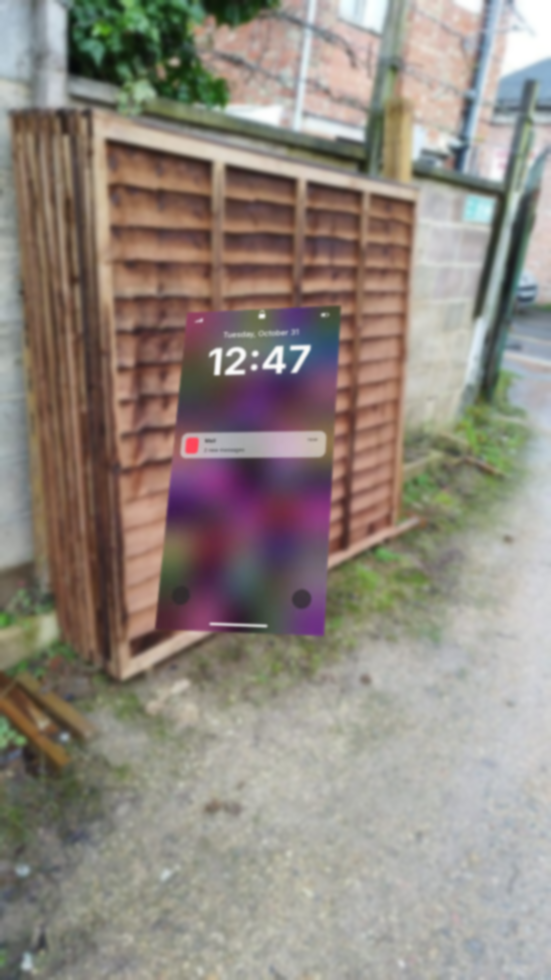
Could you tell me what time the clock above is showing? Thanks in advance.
12:47
